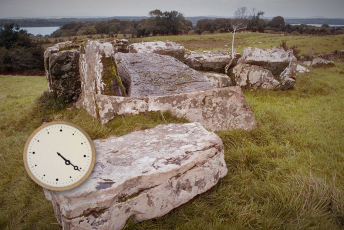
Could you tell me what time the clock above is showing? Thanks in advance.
4:21
